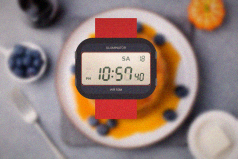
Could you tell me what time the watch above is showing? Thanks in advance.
10:57:40
